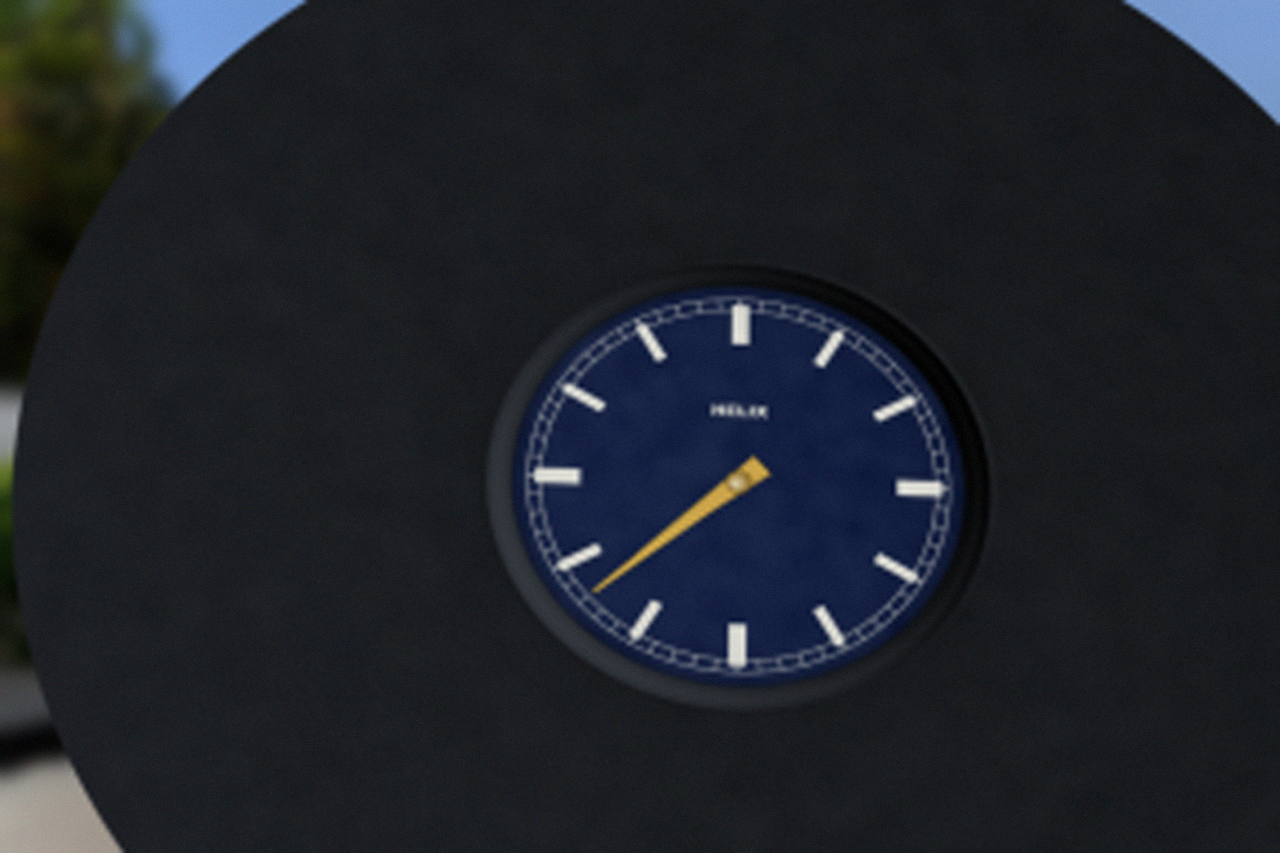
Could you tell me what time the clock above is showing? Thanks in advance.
7:38
